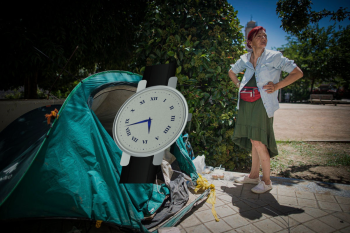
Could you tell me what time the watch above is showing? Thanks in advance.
5:43
